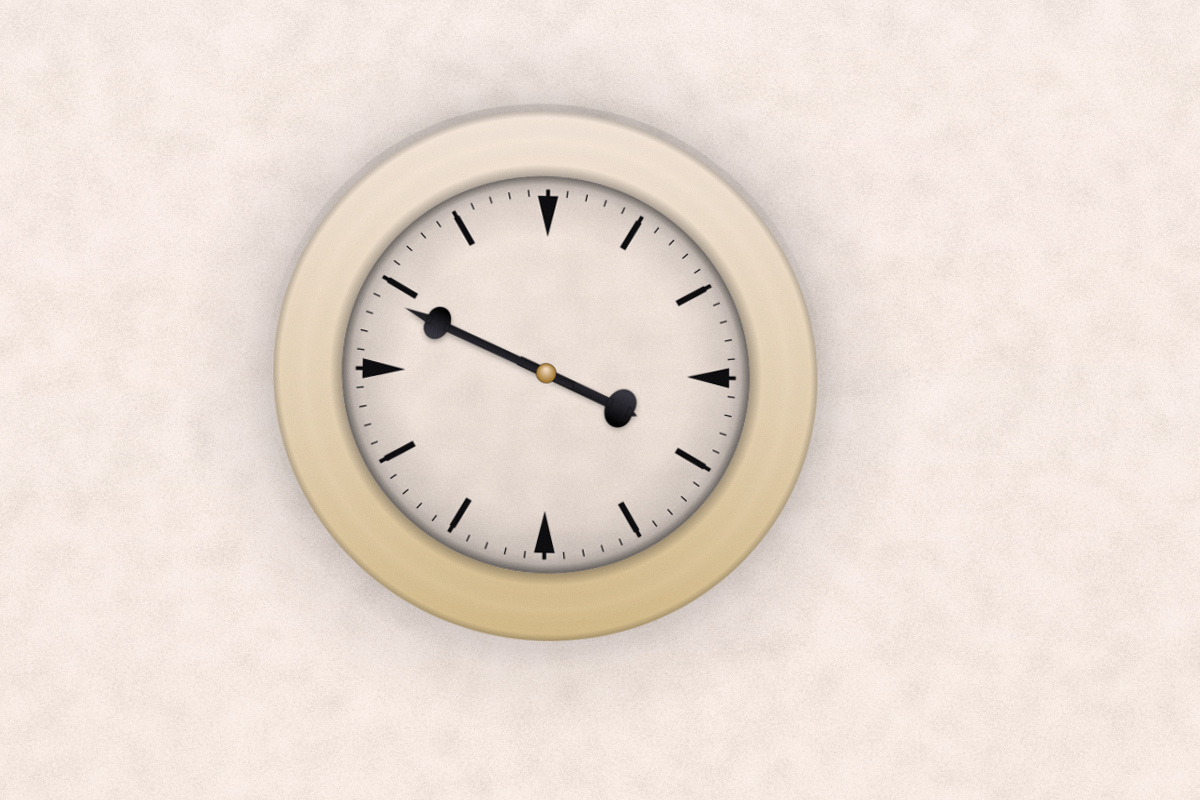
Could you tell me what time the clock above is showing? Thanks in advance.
3:49
